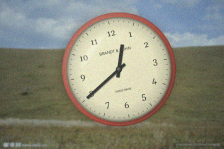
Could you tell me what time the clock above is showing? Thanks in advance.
12:40
